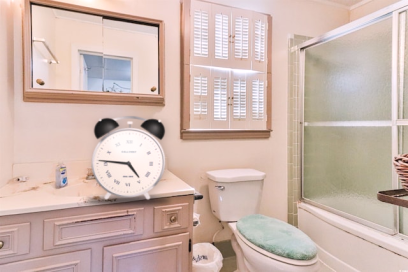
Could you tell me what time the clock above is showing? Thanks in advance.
4:46
